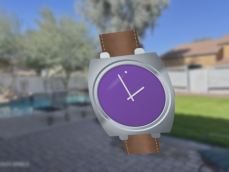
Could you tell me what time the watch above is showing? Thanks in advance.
1:57
